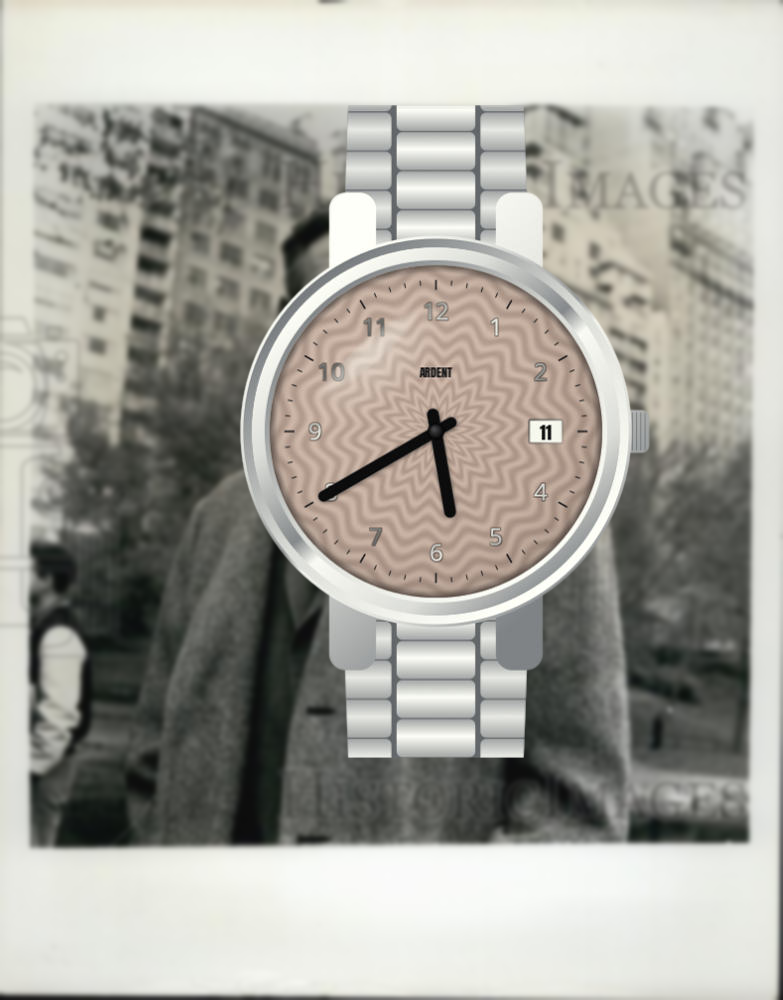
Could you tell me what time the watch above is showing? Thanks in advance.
5:40
